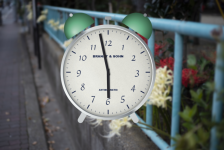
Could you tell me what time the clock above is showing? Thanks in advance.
5:58
